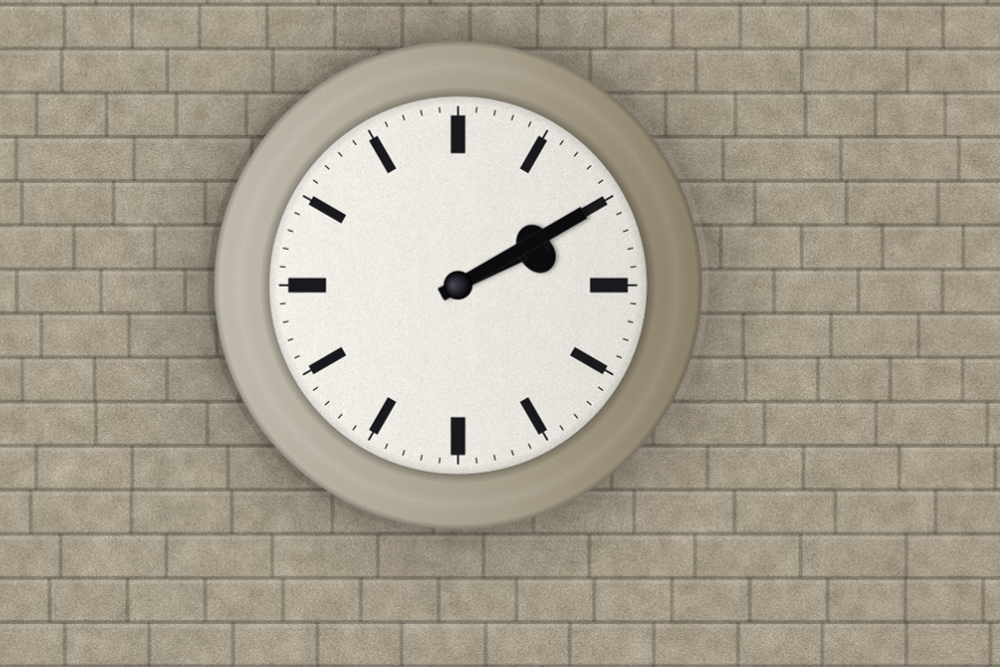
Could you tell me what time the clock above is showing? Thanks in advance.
2:10
